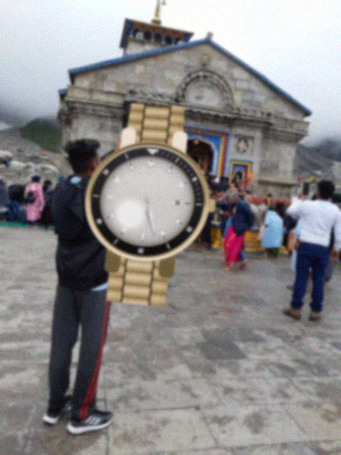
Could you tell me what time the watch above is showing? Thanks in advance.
5:27
